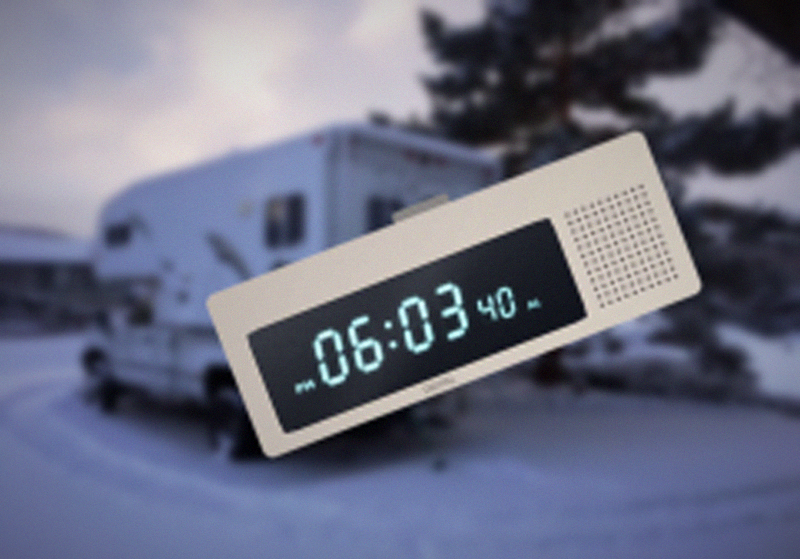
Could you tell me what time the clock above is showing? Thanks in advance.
6:03:40
